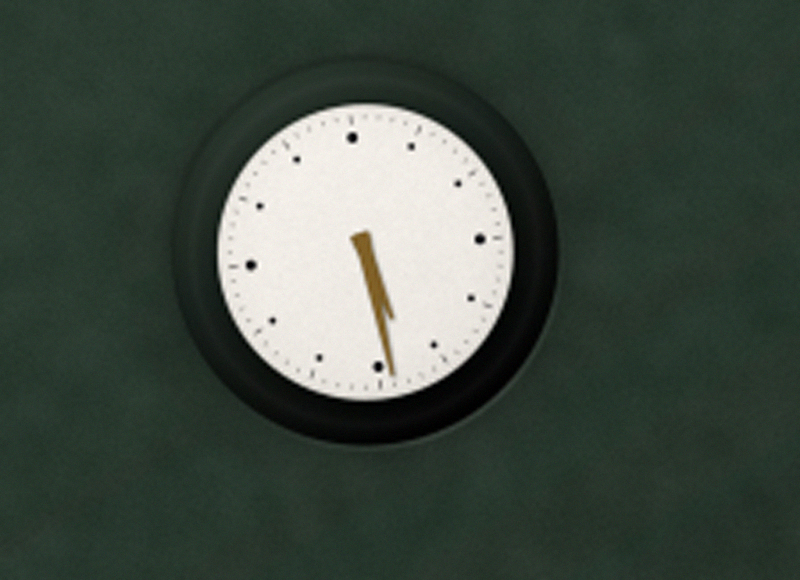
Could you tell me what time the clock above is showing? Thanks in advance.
5:29
